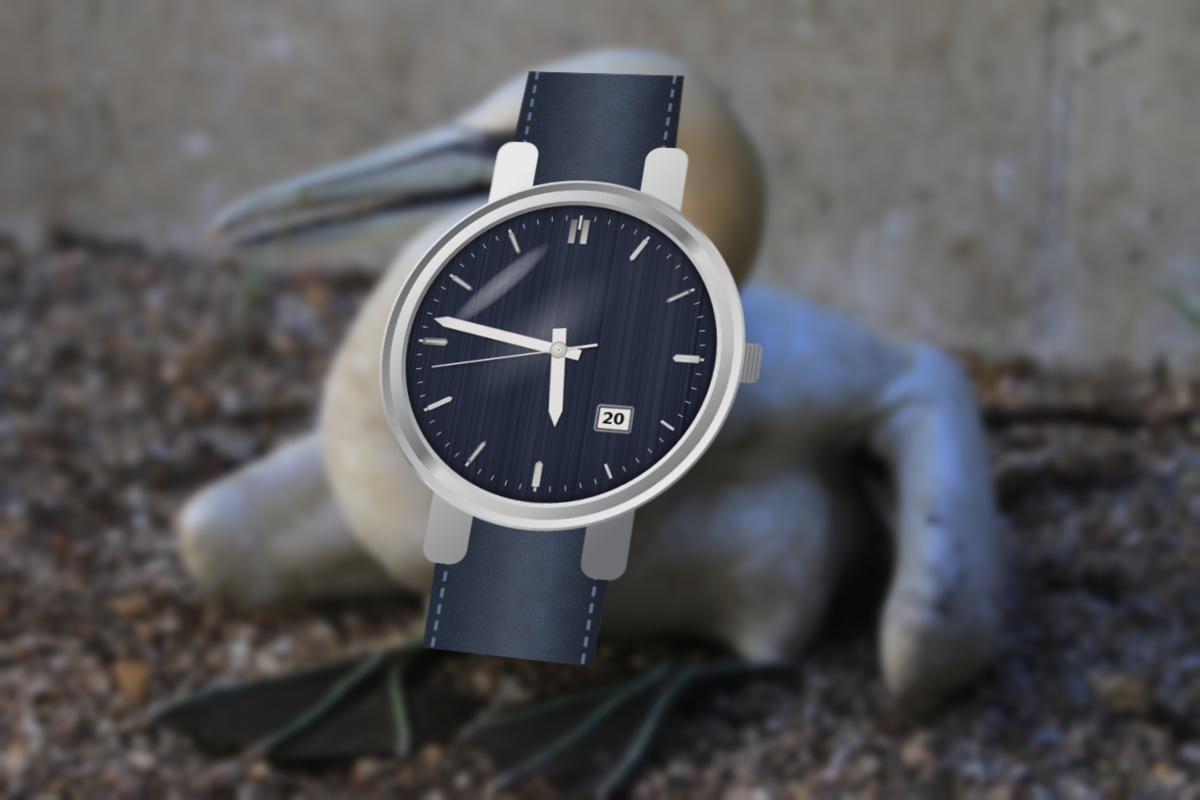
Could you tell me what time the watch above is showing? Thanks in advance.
5:46:43
